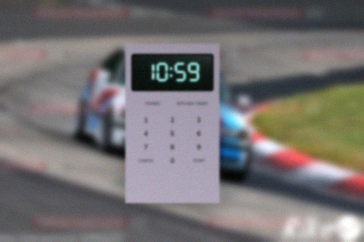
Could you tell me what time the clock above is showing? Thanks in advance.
10:59
